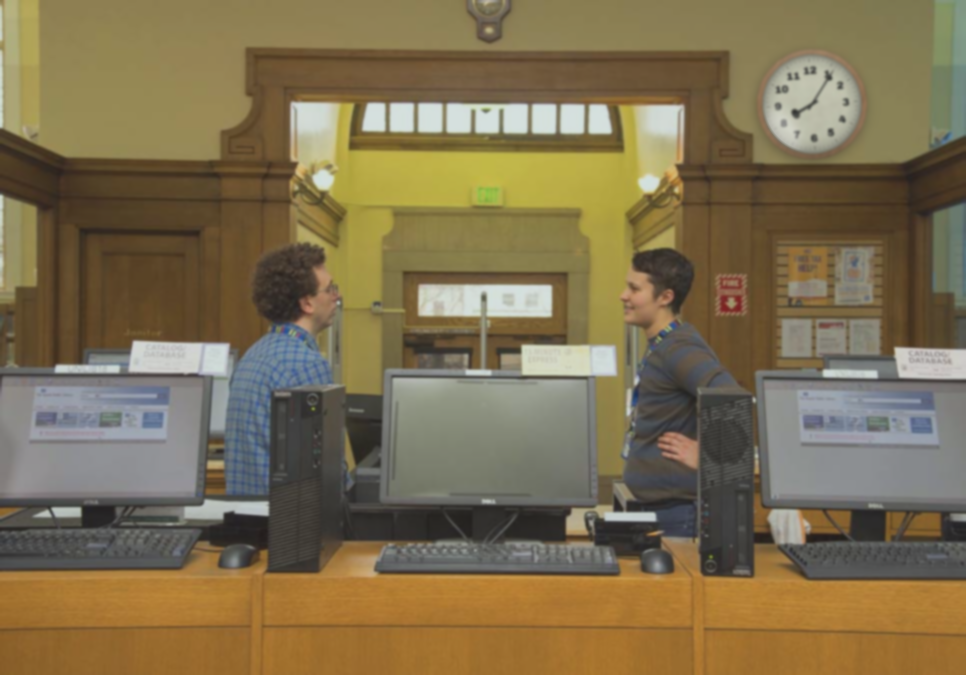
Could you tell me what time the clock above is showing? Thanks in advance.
8:06
